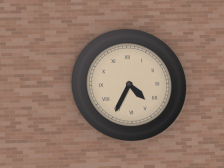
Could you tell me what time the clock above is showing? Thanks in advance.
4:35
